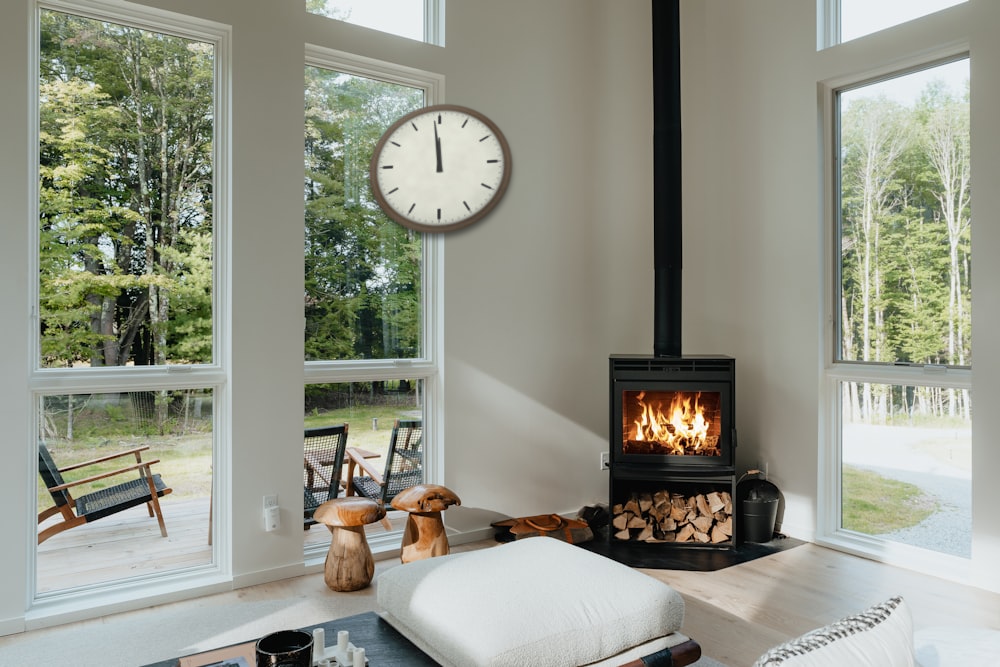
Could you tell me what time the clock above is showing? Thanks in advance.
11:59
